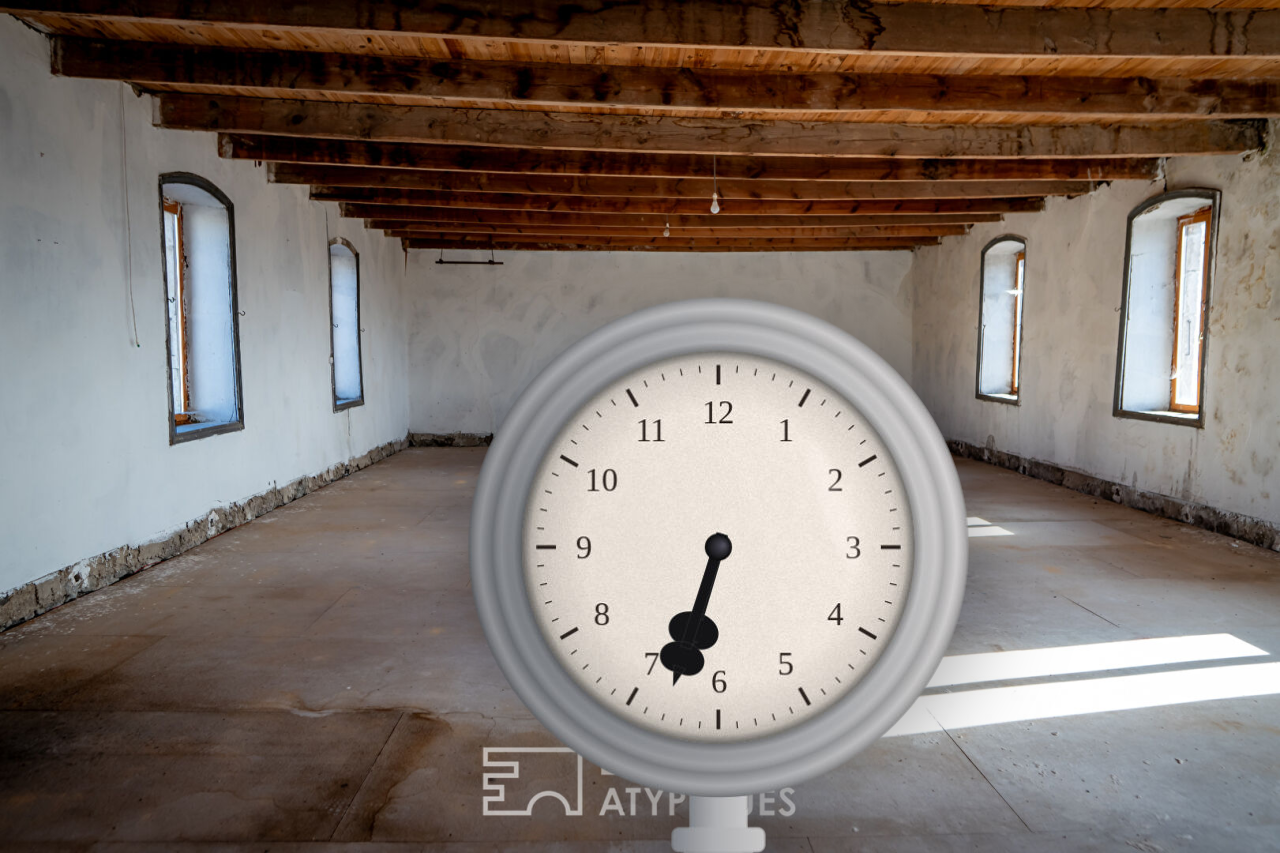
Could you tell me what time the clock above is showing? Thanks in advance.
6:33
